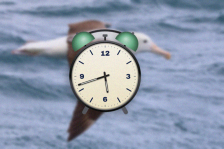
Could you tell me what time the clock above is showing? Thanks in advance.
5:42
